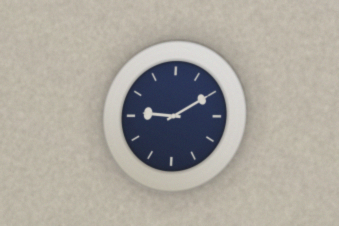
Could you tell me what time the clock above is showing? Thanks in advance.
9:10
